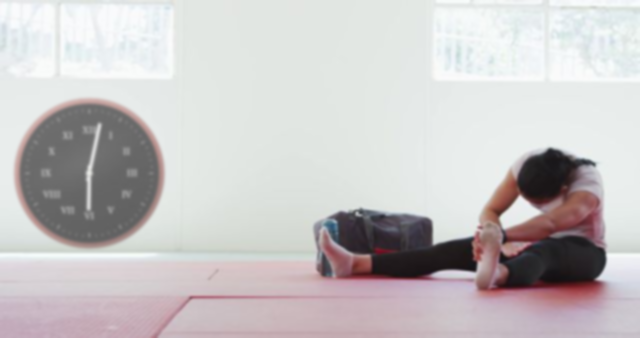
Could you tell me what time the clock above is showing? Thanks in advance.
6:02
